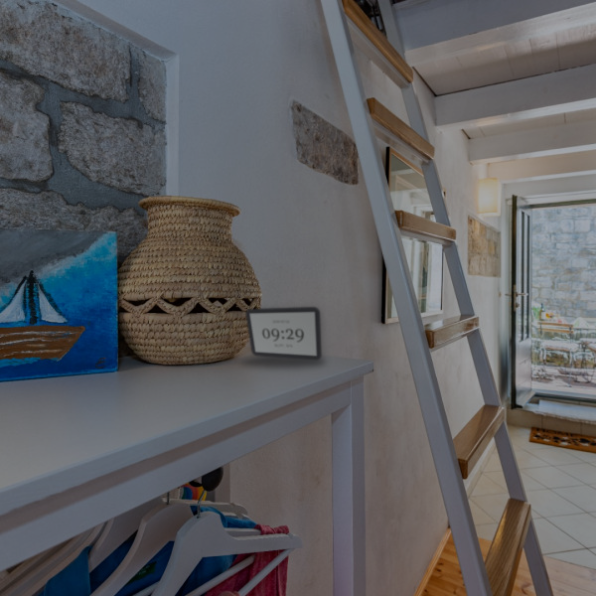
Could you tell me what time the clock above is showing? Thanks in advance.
9:29
